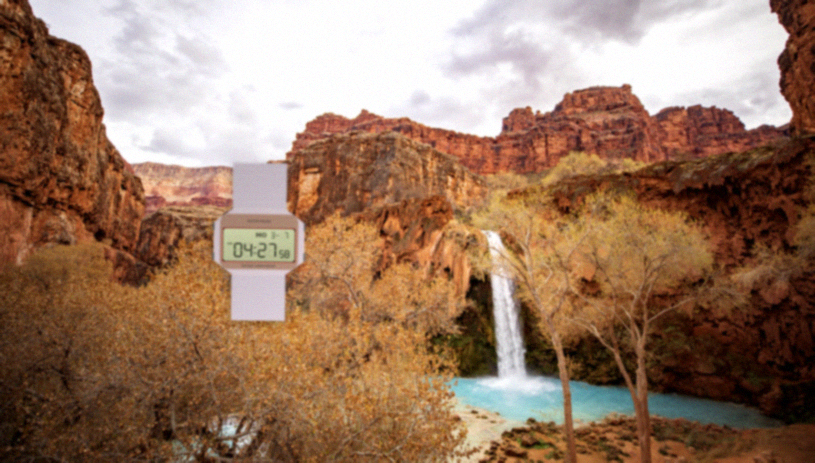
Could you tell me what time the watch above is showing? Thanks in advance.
4:27
